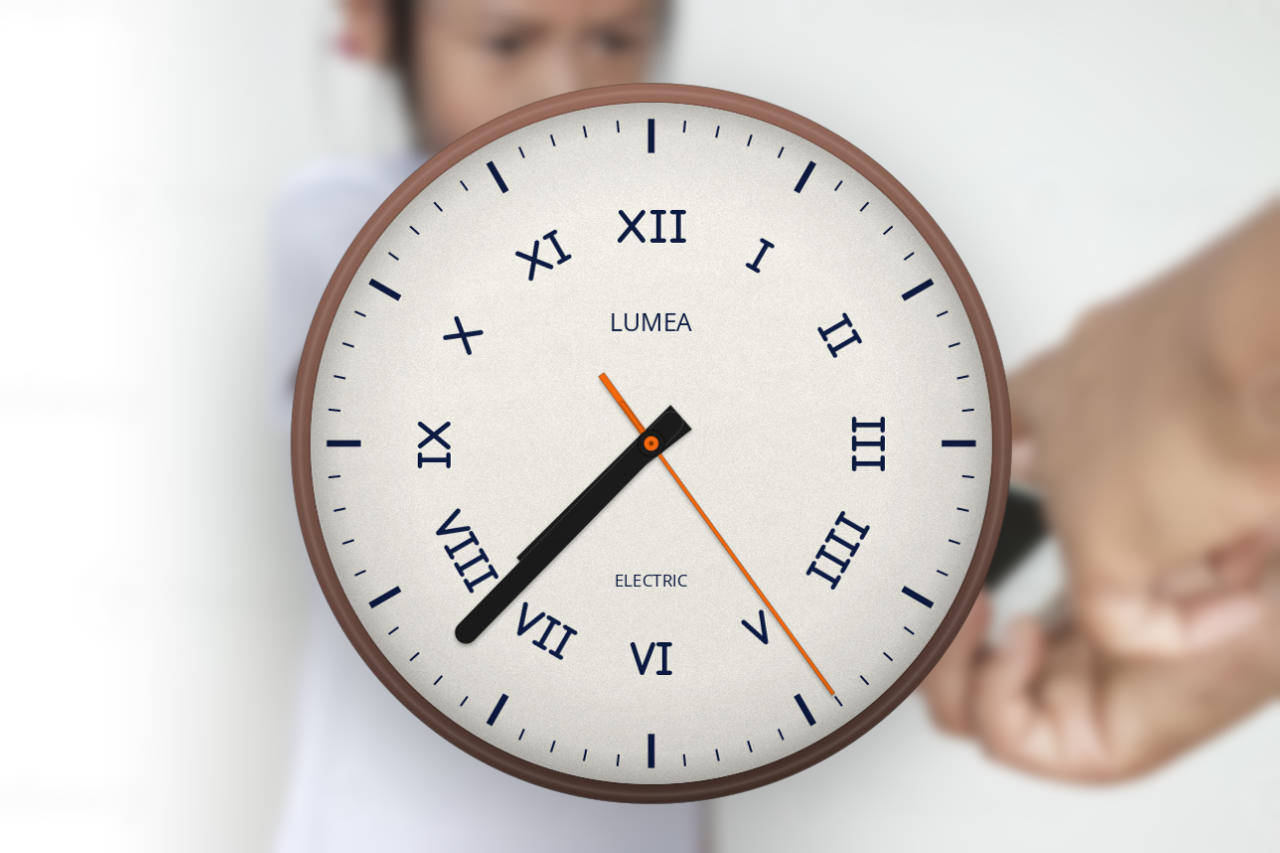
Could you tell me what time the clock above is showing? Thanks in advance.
7:37:24
